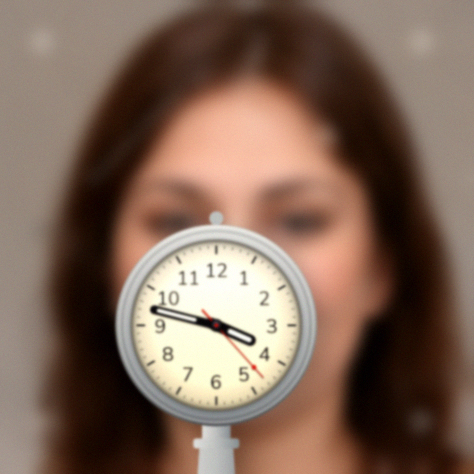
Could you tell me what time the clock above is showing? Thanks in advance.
3:47:23
